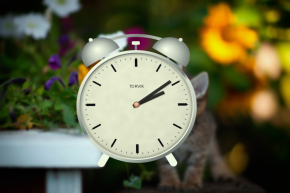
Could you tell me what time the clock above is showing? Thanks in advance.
2:09
